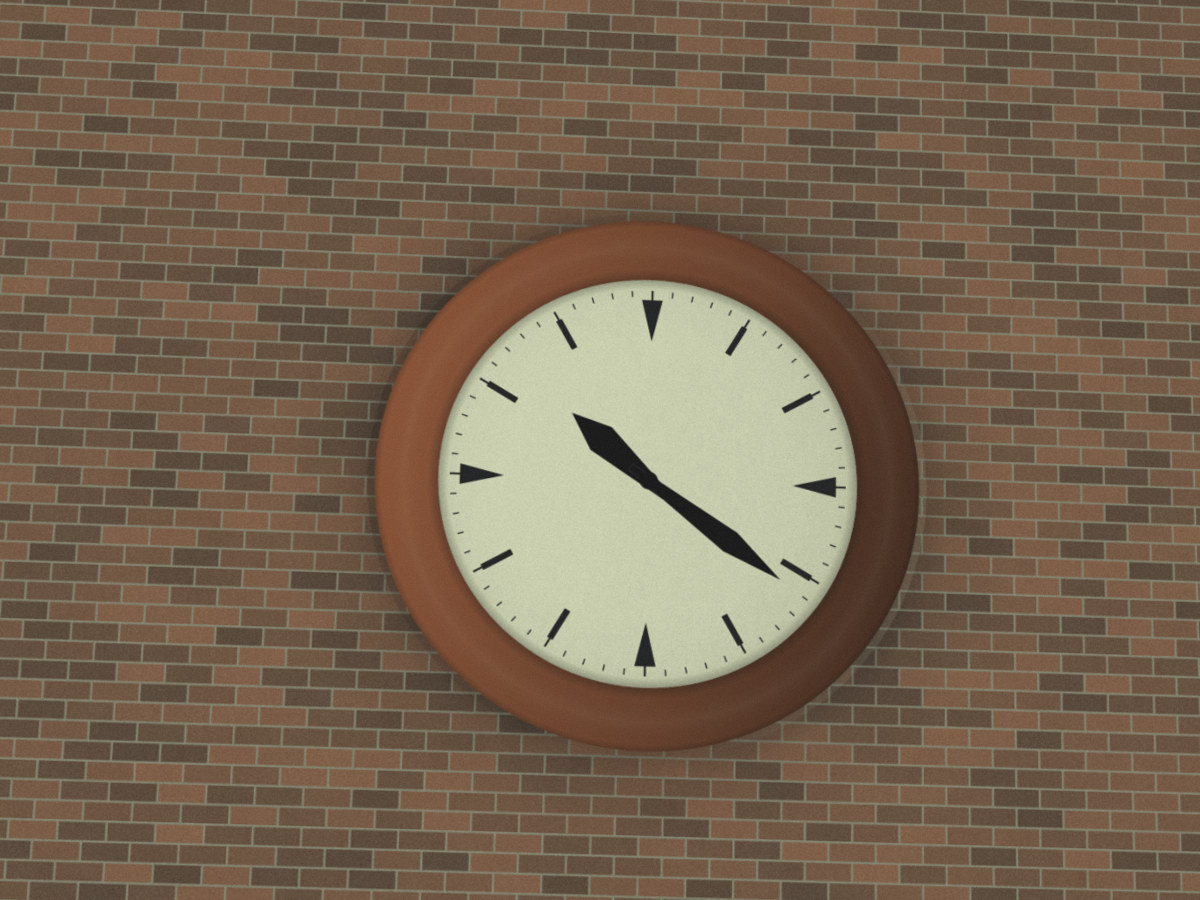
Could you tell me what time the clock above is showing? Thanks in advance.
10:21
